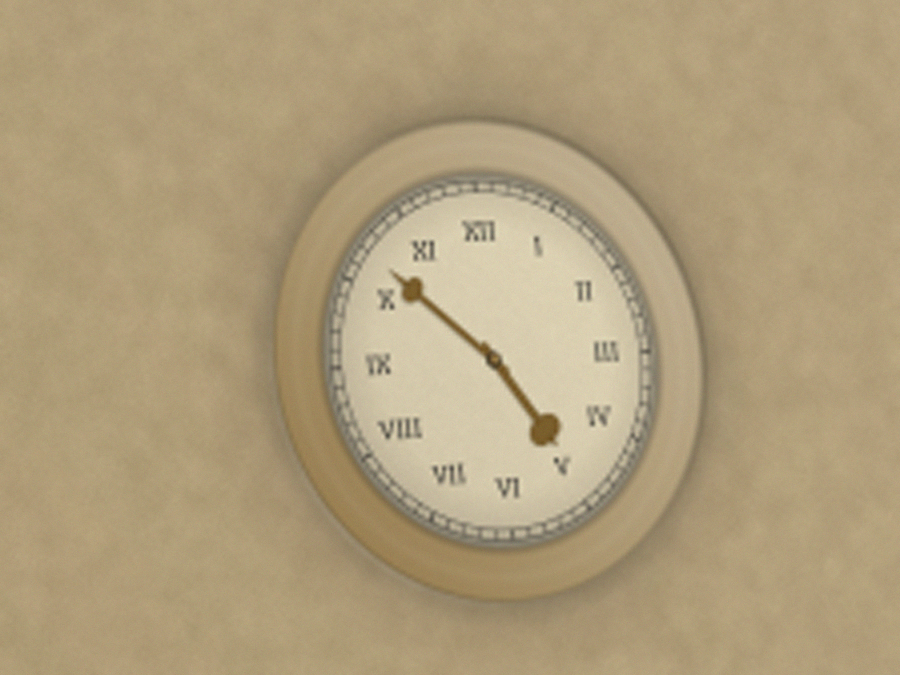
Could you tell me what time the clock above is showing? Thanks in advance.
4:52
